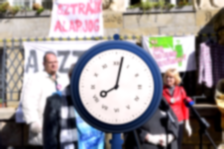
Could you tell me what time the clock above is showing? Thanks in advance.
8:02
